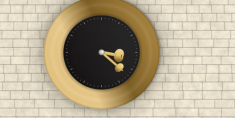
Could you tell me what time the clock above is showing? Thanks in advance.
3:22
